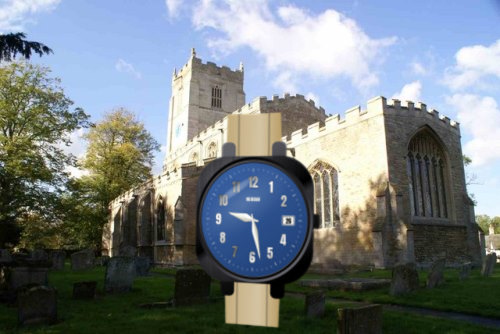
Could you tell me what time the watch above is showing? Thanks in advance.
9:28
